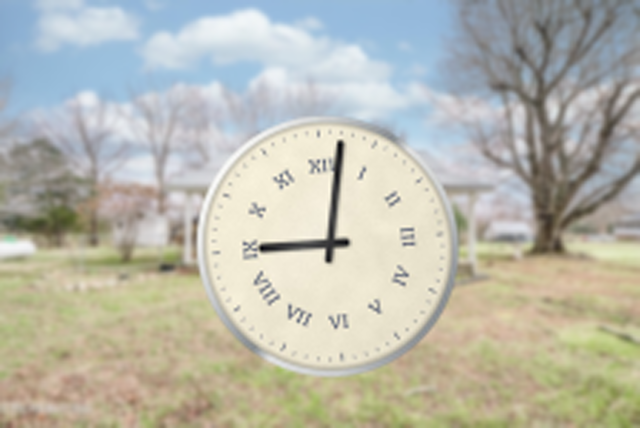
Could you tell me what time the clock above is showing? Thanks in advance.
9:02
